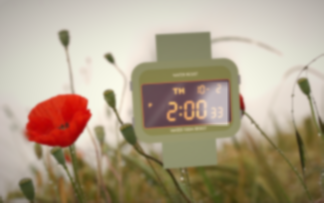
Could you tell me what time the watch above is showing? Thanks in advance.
2:00
